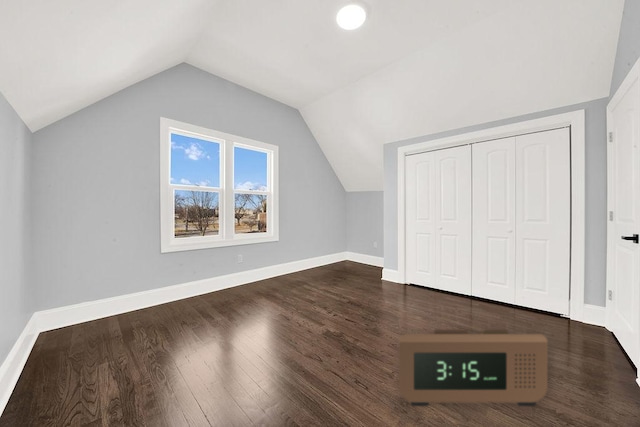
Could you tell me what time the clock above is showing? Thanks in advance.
3:15
